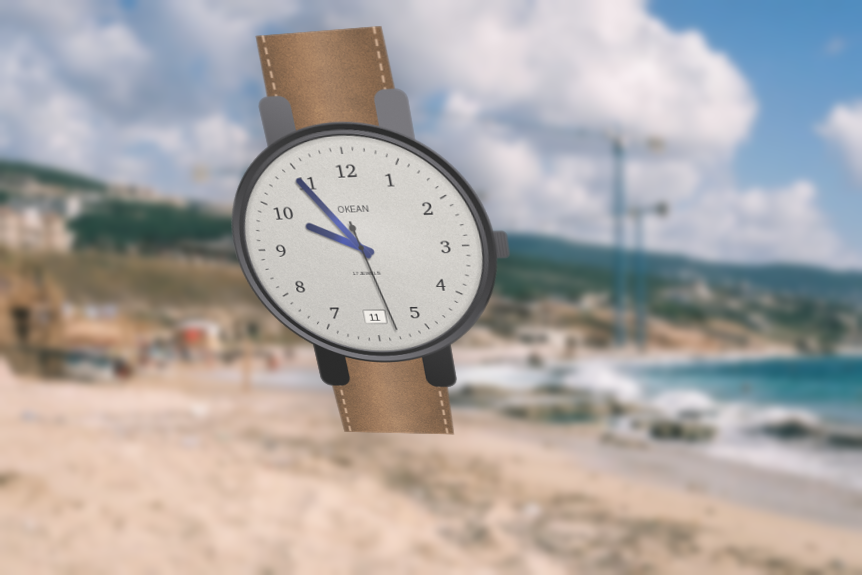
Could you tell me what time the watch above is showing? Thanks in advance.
9:54:28
